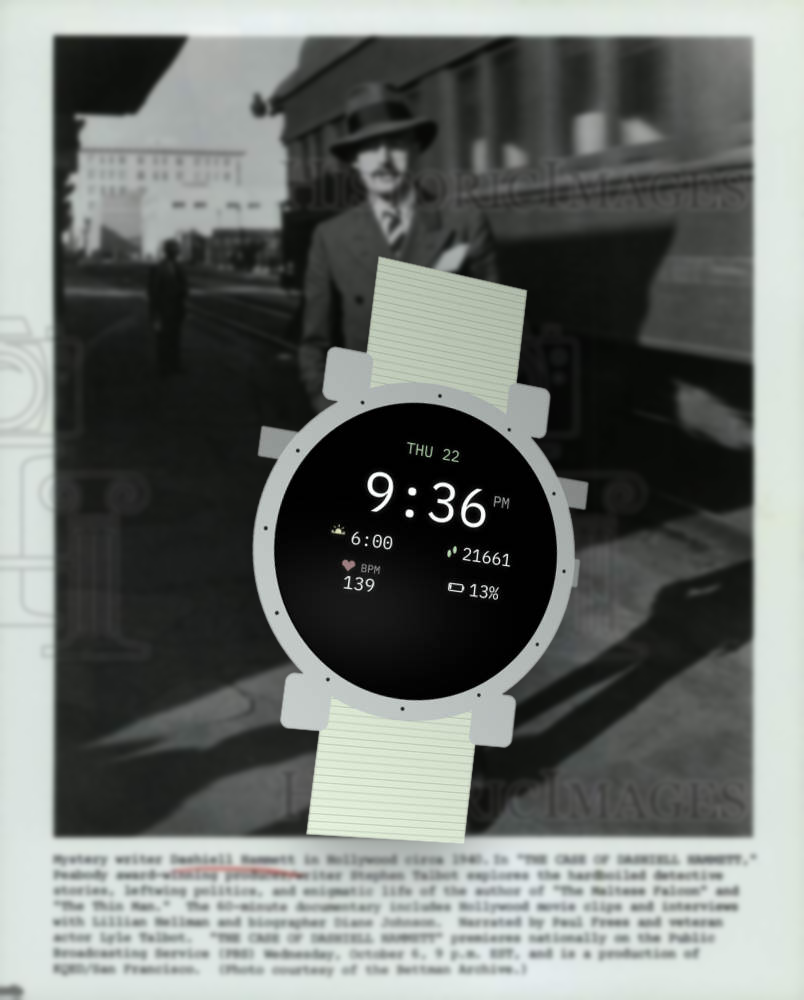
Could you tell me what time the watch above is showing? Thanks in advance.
9:36
